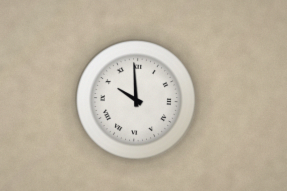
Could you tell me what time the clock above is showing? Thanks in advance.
9:59
